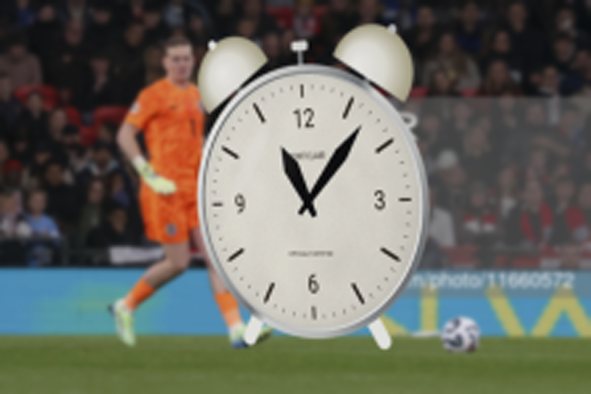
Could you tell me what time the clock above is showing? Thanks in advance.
11:07
